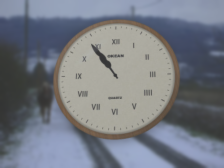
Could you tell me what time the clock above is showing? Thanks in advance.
10:54
